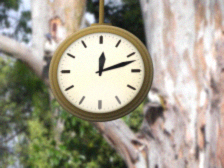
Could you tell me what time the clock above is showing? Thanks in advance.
12:12
